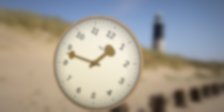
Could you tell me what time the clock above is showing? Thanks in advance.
12:43
